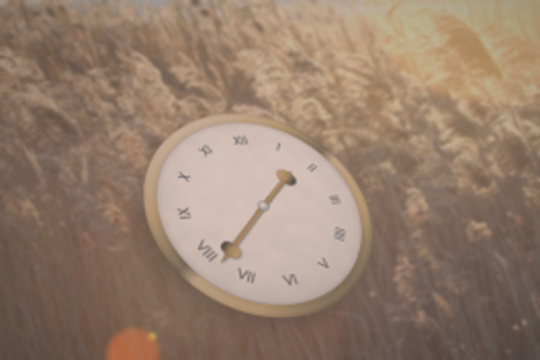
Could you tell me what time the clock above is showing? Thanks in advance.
1:38
